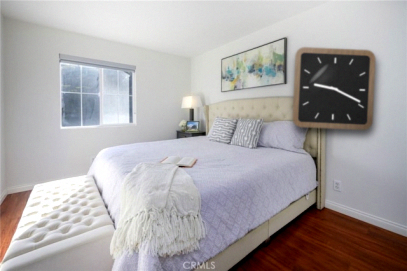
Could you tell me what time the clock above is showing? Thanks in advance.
9:19
